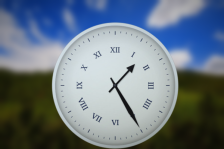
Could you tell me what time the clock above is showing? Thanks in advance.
1:25
